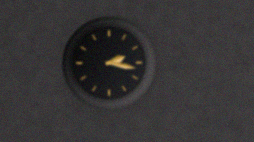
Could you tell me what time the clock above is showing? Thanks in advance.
2:17
